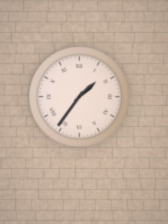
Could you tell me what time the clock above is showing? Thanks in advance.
1:36
